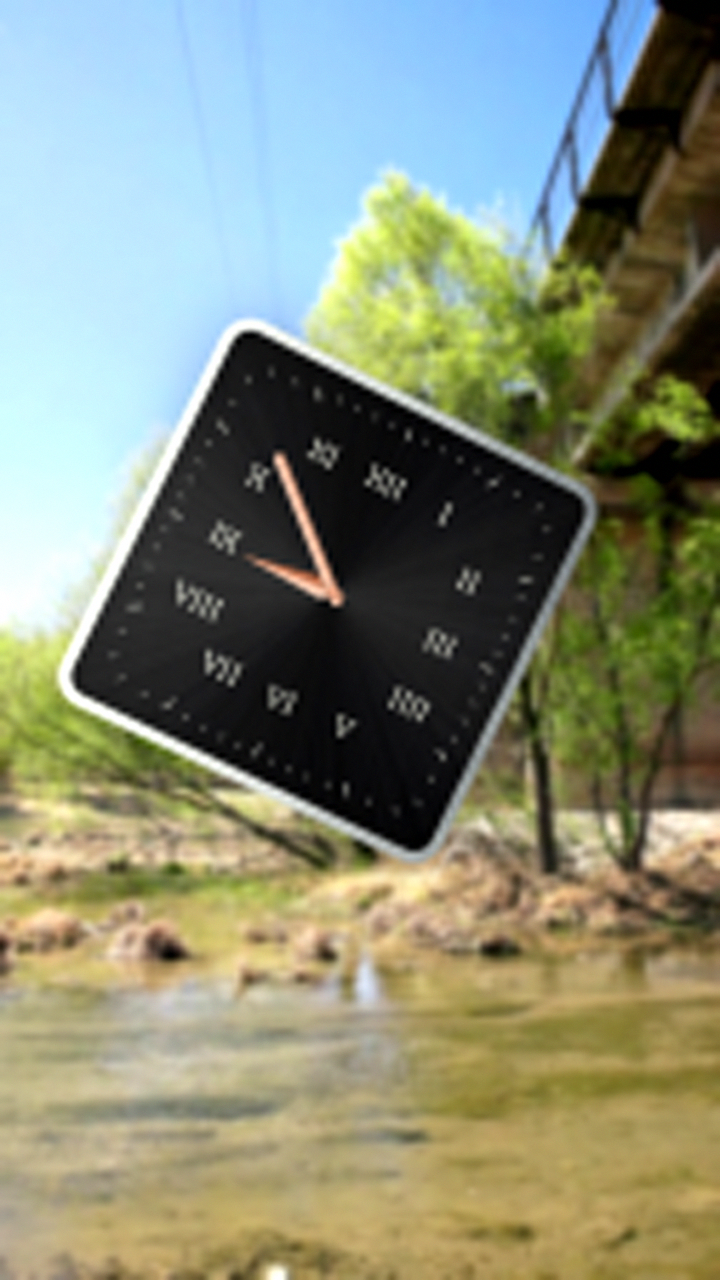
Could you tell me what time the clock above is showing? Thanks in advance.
8:52
